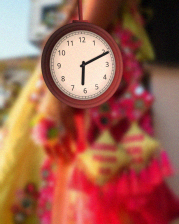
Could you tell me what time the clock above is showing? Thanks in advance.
6:11
